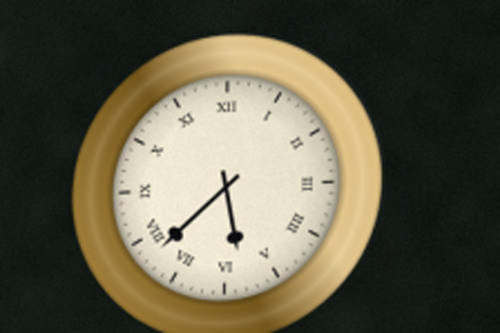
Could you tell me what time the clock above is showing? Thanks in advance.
5:38
